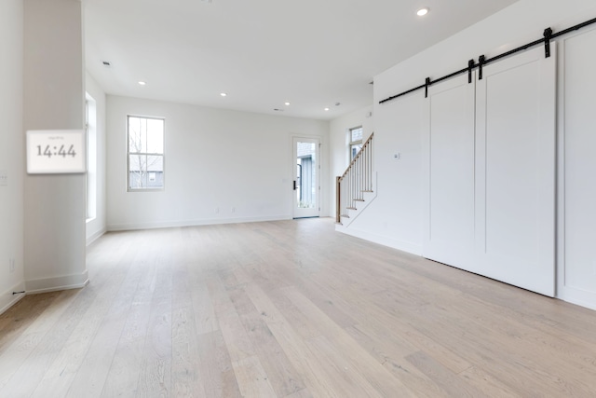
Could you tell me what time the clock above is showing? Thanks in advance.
14:44
